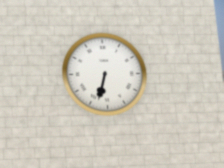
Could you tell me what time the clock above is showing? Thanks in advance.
6:33
